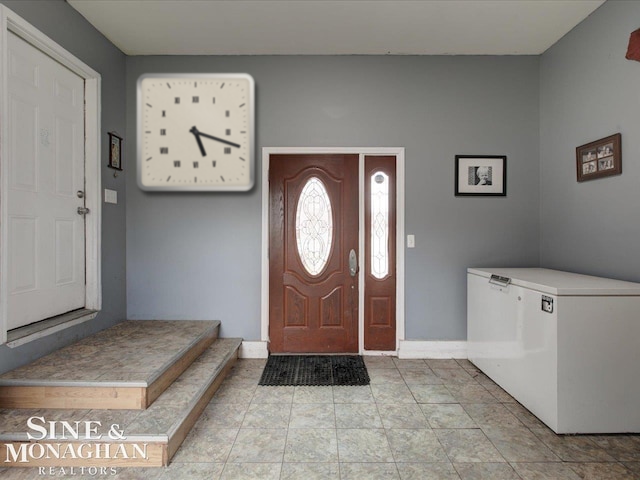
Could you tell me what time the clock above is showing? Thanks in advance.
5:18
